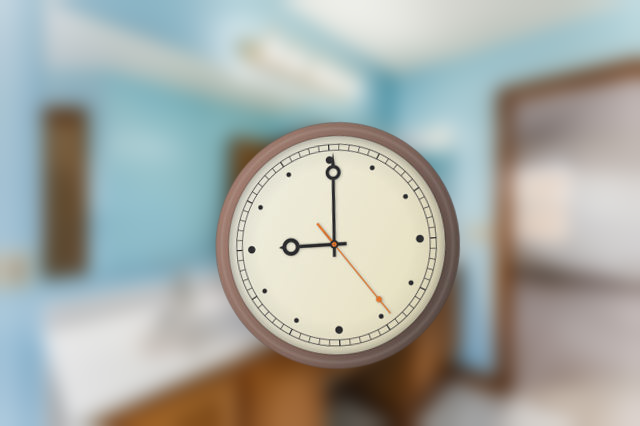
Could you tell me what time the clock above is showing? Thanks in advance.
9:00:24
